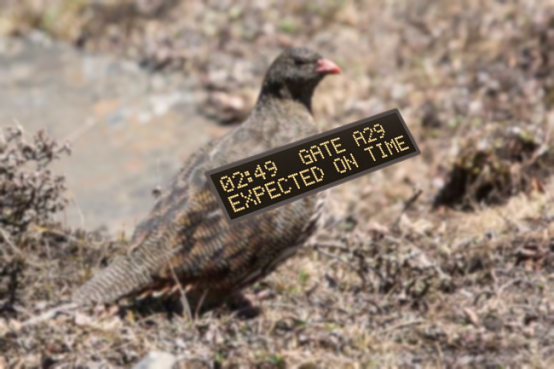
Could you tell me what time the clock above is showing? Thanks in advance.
2:49
